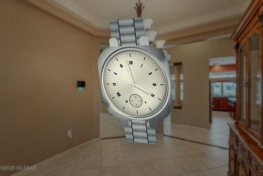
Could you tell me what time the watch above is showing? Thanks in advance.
3:58
